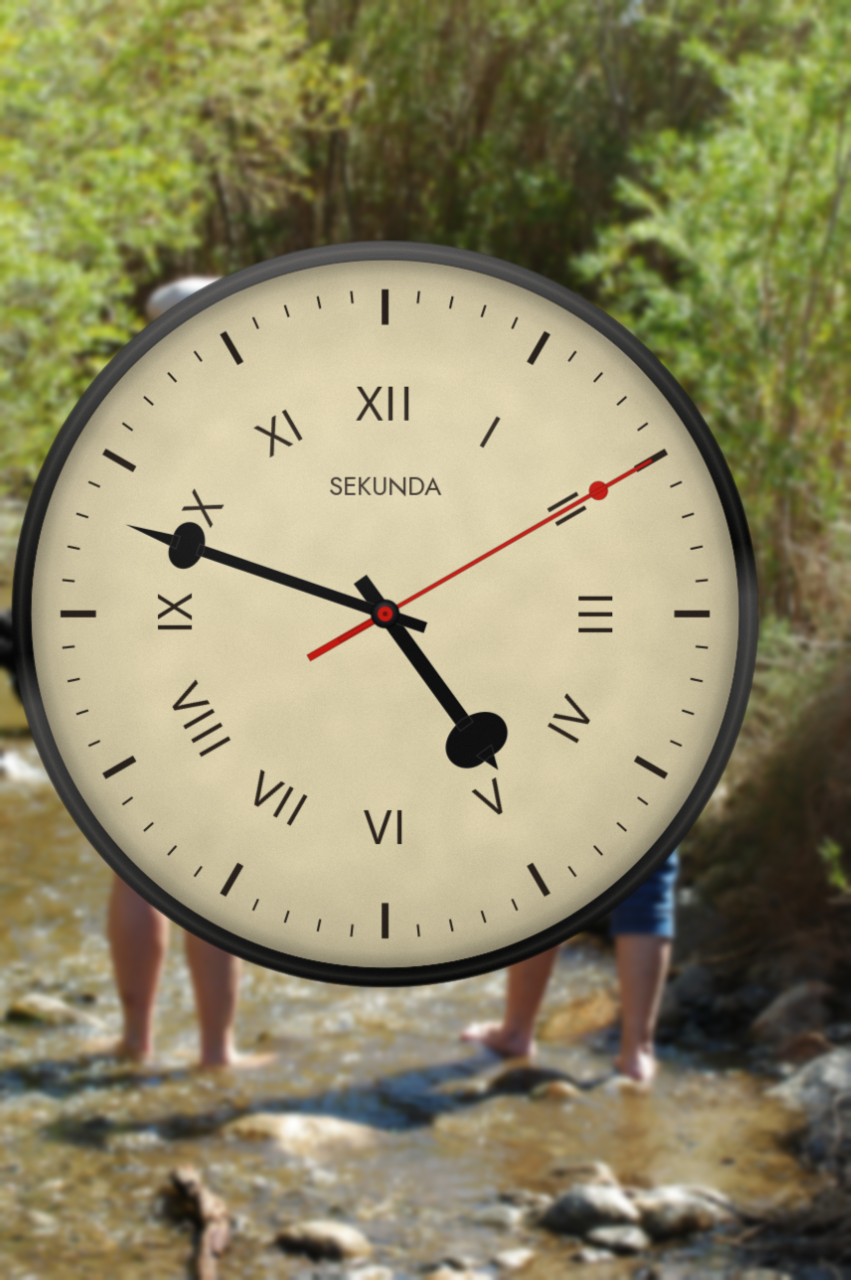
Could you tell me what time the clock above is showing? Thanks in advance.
4:48:10
